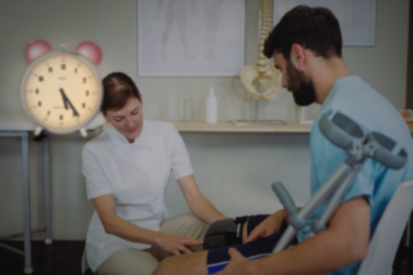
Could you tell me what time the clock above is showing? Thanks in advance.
5:24
